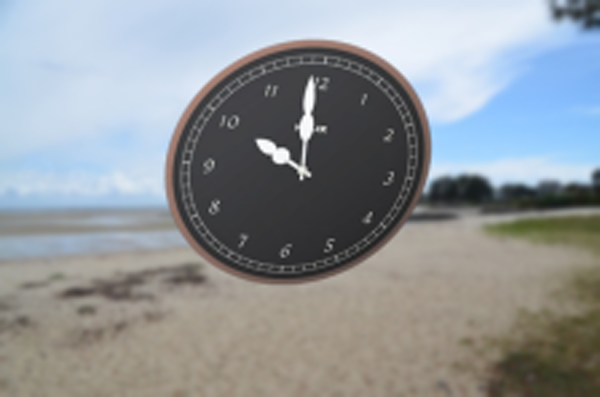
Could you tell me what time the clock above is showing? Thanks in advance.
9:59
